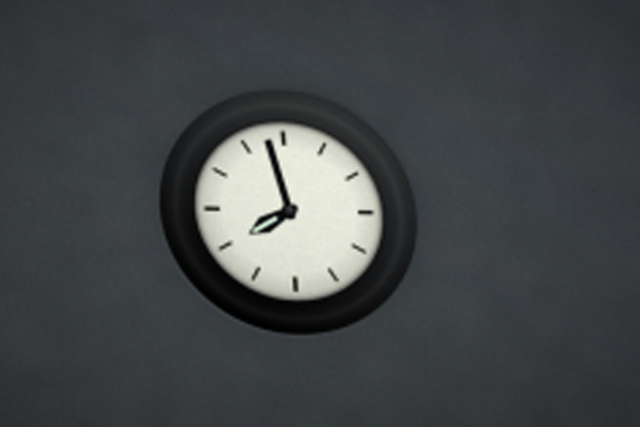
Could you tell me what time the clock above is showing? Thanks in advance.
7:58
